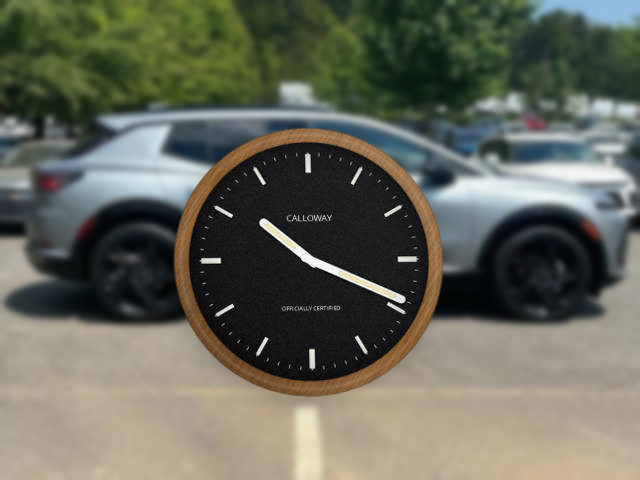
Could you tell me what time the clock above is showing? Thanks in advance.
10:19
